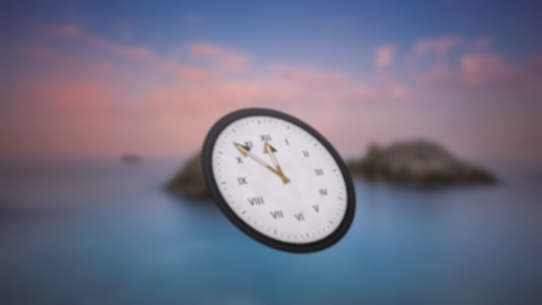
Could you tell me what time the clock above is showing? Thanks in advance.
11:53
